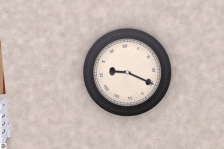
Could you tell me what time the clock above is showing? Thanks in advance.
9:20
